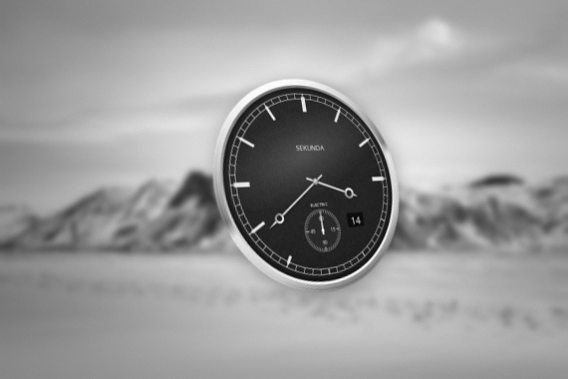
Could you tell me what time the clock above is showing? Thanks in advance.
3:39
